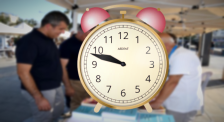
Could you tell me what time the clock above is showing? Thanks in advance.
9:48
